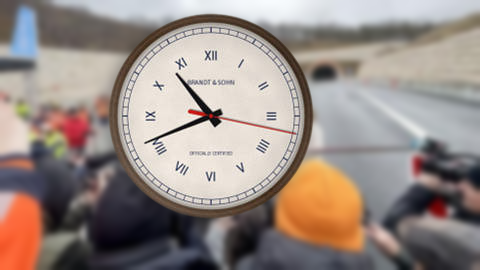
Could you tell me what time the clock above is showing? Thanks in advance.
10:41:17
